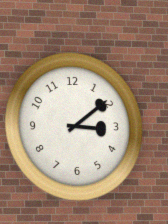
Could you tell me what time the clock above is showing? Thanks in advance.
3:09
